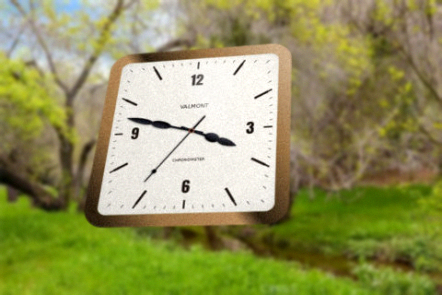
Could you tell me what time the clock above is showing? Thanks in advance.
3:47:36
